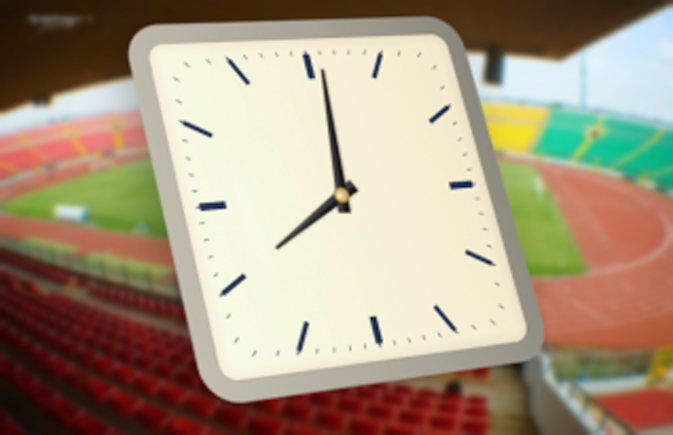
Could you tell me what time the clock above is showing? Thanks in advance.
8:01
